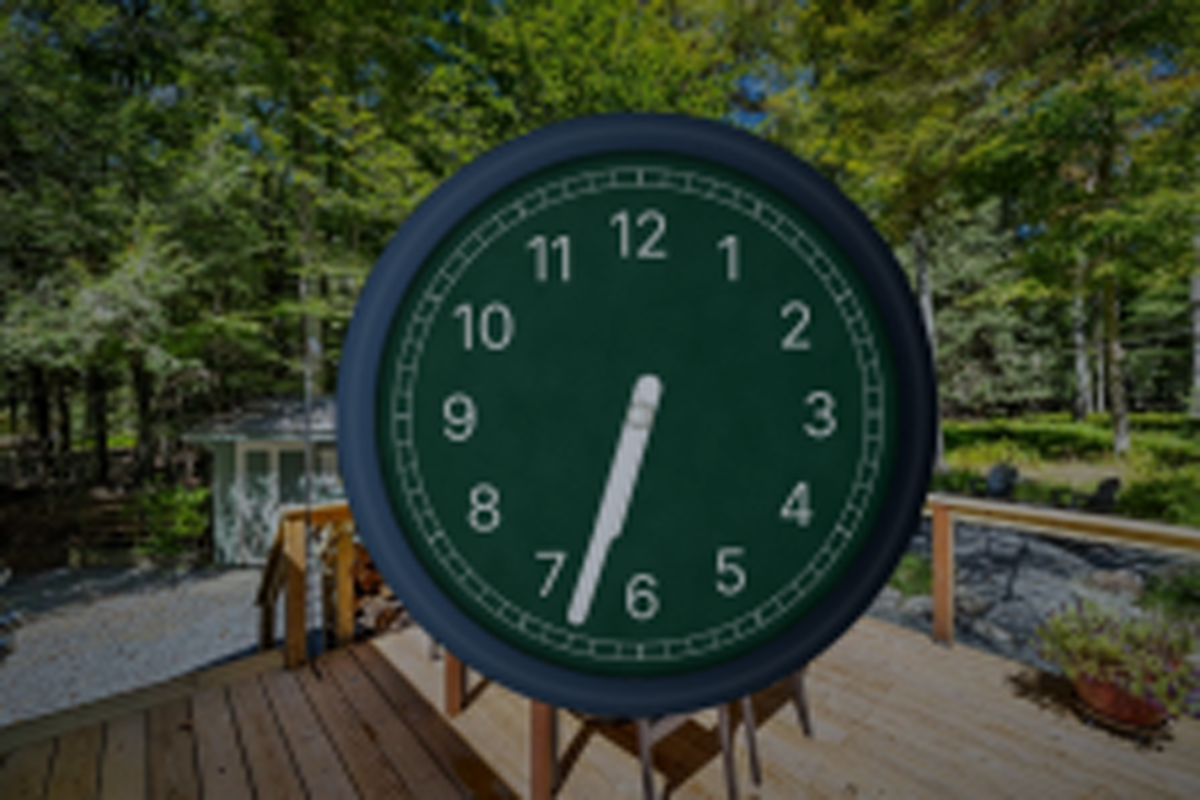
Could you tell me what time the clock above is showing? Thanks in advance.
6:33
